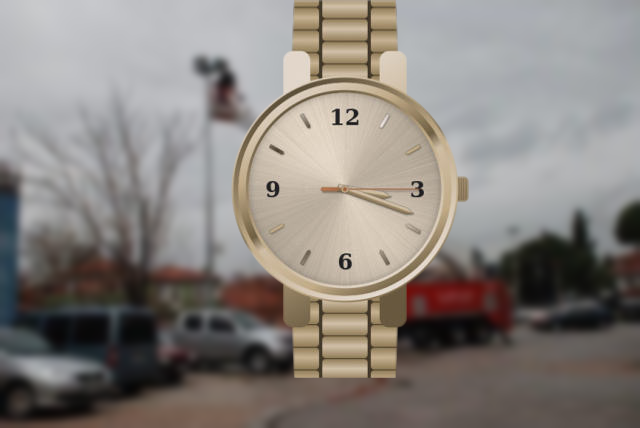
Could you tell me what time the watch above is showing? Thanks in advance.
3:18:15
